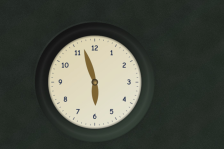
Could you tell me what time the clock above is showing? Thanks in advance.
5:57
